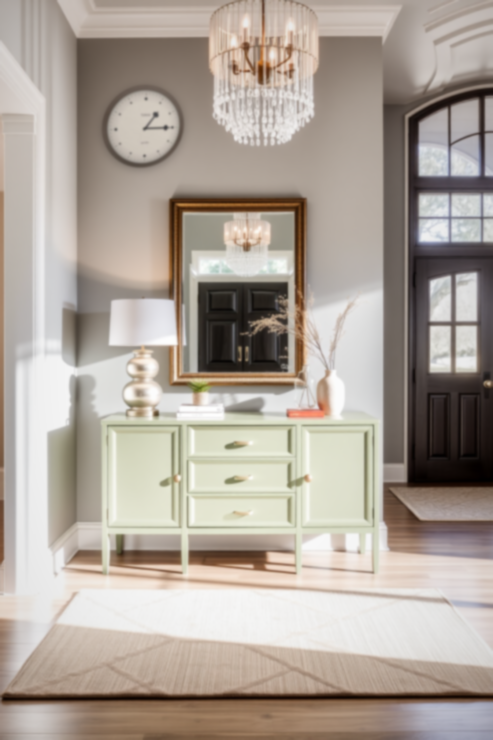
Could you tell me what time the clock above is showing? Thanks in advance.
1:15
